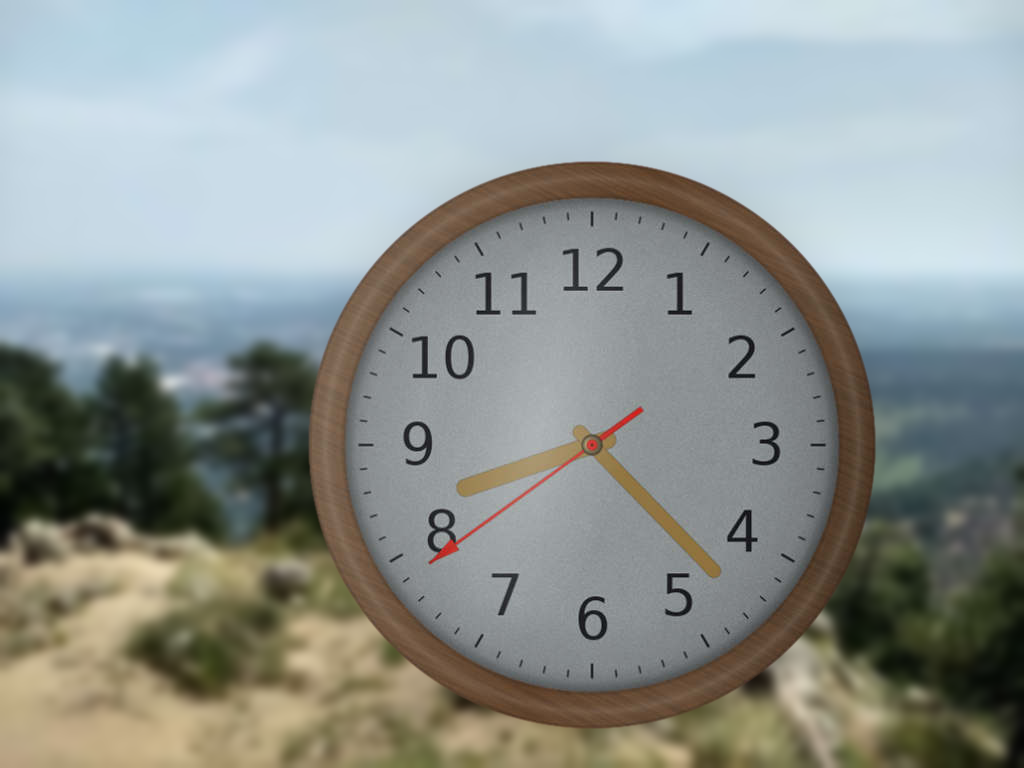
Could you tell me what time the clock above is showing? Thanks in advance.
8:22:39
